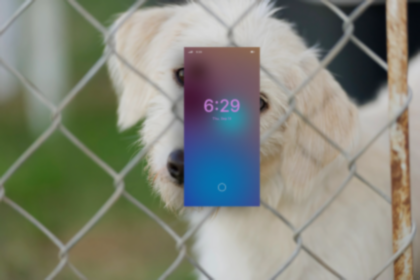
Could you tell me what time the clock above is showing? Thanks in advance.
6:29
